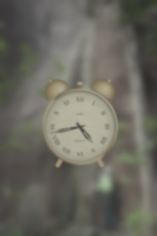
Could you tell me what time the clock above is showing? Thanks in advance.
4:43
